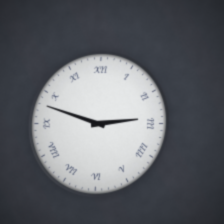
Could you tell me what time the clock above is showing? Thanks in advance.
2:48
